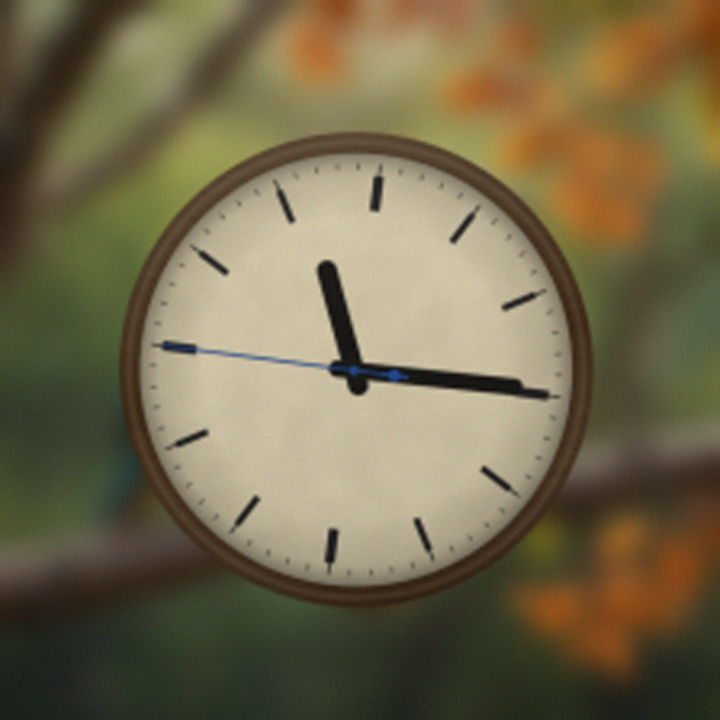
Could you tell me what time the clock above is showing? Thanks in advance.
11:14:45
